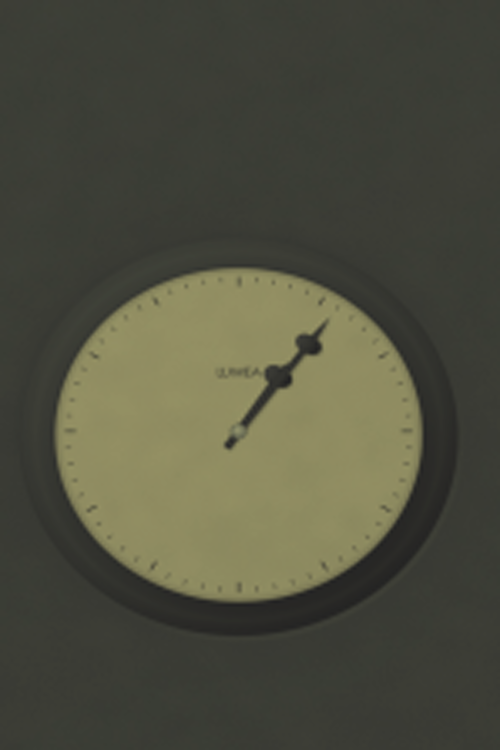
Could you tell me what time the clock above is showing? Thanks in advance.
1:06
